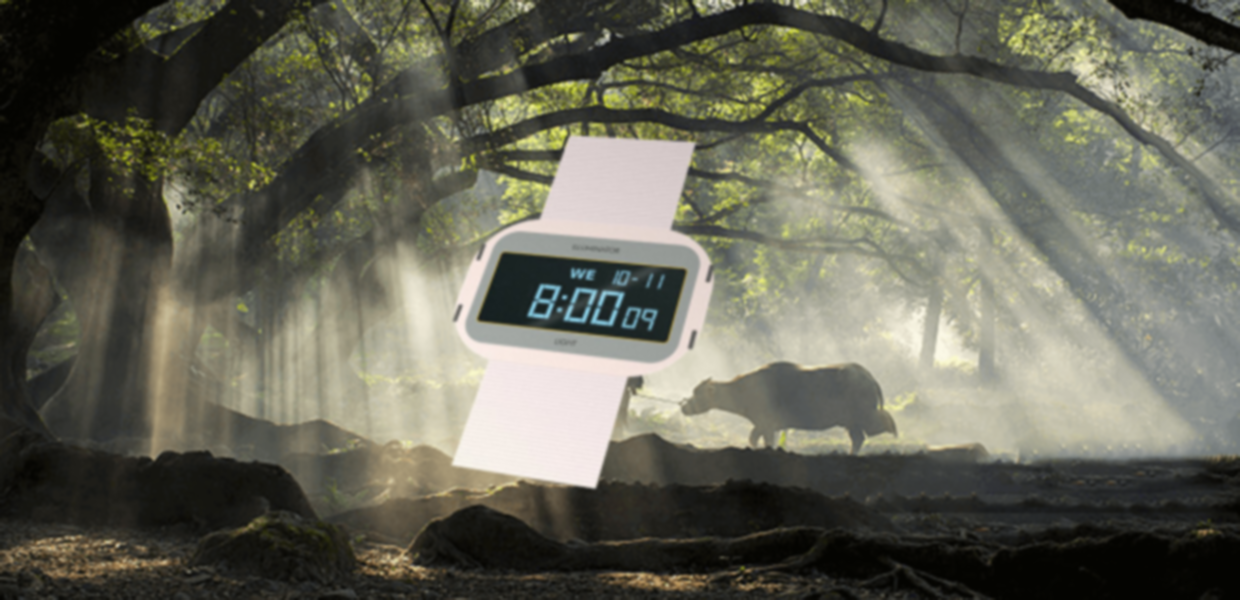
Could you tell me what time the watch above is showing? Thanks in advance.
8:00:09
